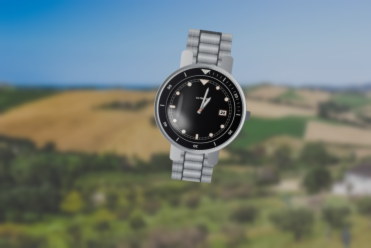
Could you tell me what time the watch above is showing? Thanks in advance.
1:02
